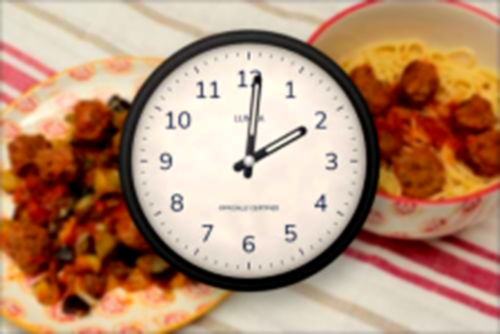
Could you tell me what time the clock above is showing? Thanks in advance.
2:01
